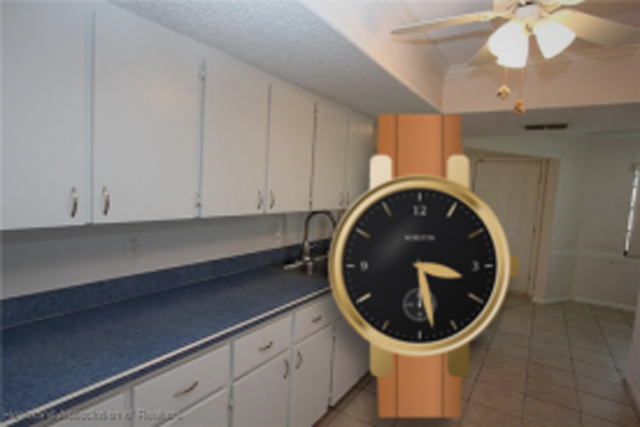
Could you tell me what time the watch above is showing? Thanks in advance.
3:28
